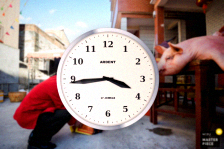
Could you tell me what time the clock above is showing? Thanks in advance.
3:44
